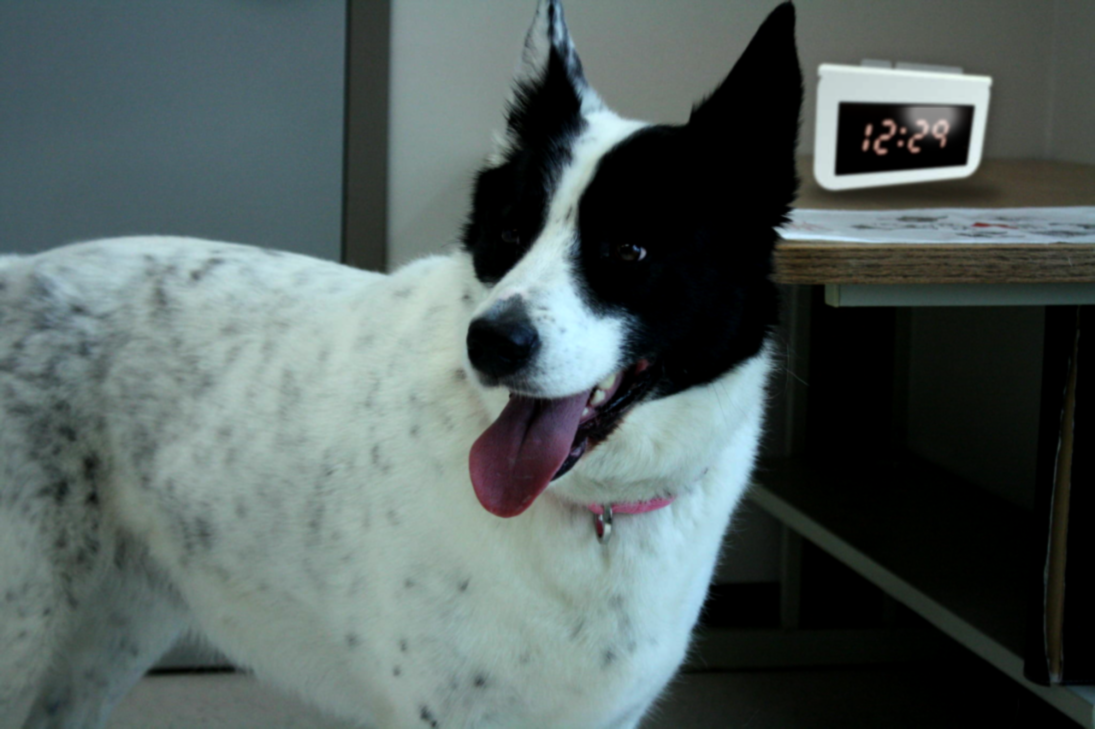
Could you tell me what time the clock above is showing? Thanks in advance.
12:29
